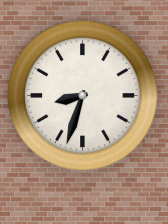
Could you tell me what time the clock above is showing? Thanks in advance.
8:33
